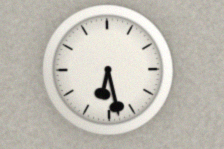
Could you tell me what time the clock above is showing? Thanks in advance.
6:28
